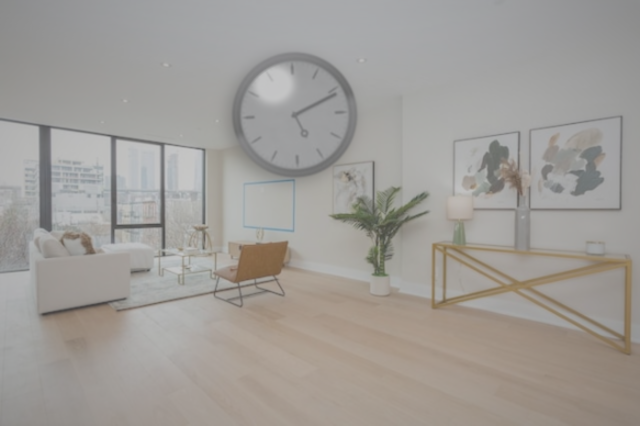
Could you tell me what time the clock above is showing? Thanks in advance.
5:11
